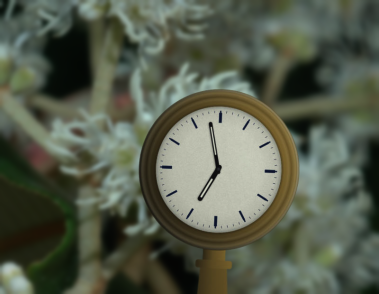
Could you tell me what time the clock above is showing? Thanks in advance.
6:58
